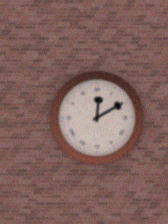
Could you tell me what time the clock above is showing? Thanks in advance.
12:10
